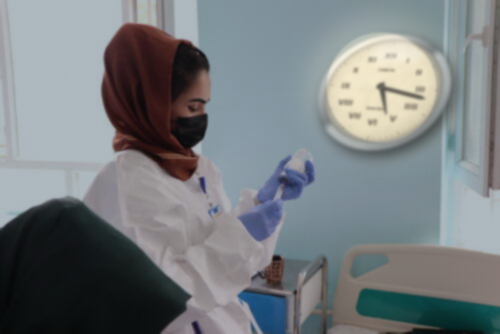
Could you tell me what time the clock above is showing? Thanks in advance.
5:17
